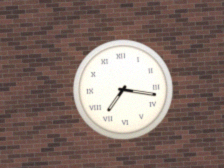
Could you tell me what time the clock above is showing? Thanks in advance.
7:17
